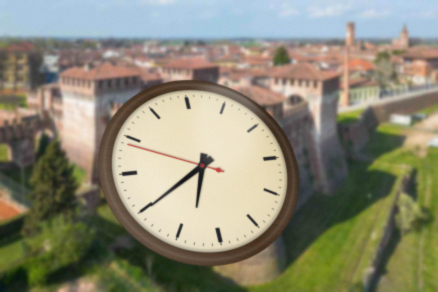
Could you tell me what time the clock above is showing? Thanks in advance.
6:39:49
